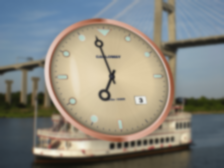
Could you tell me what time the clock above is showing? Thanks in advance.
6:58
